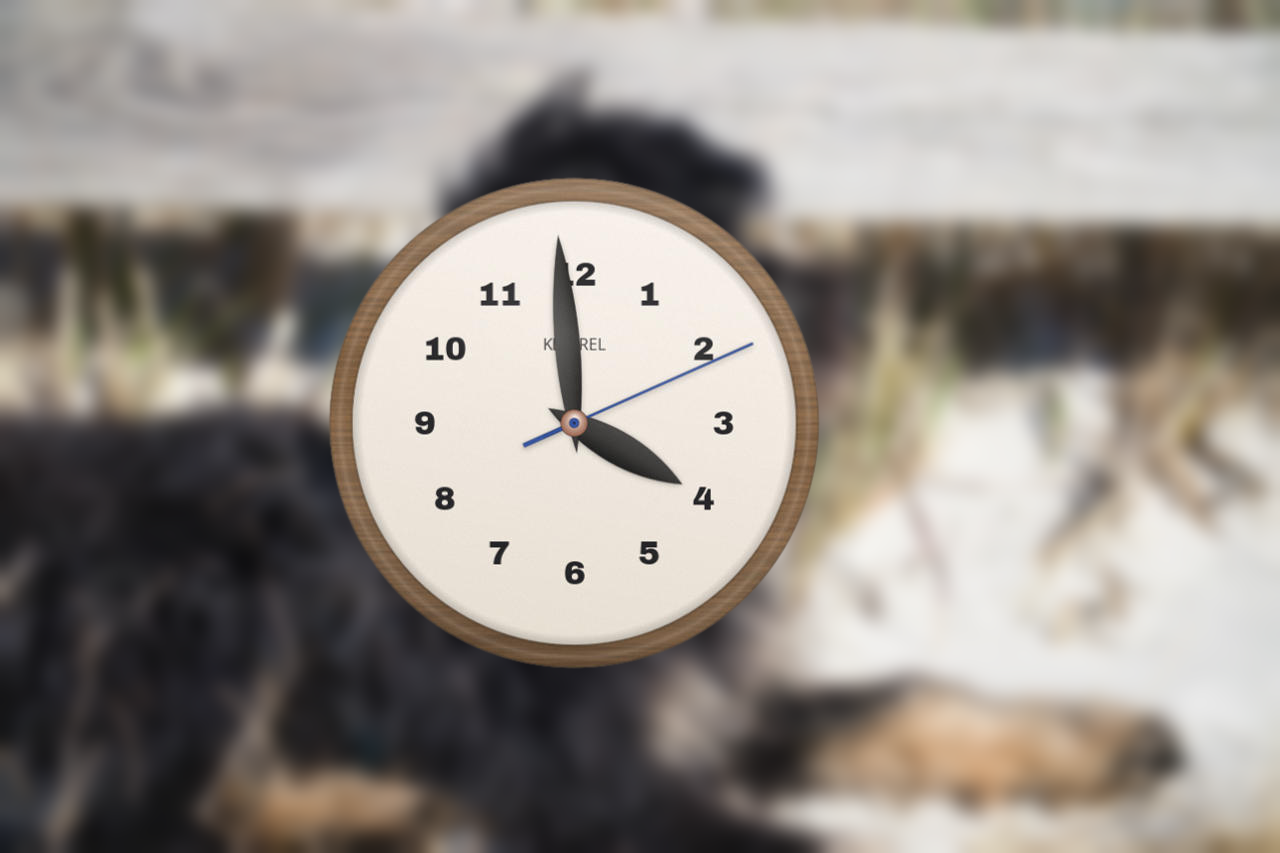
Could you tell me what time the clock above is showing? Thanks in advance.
3:59:11
